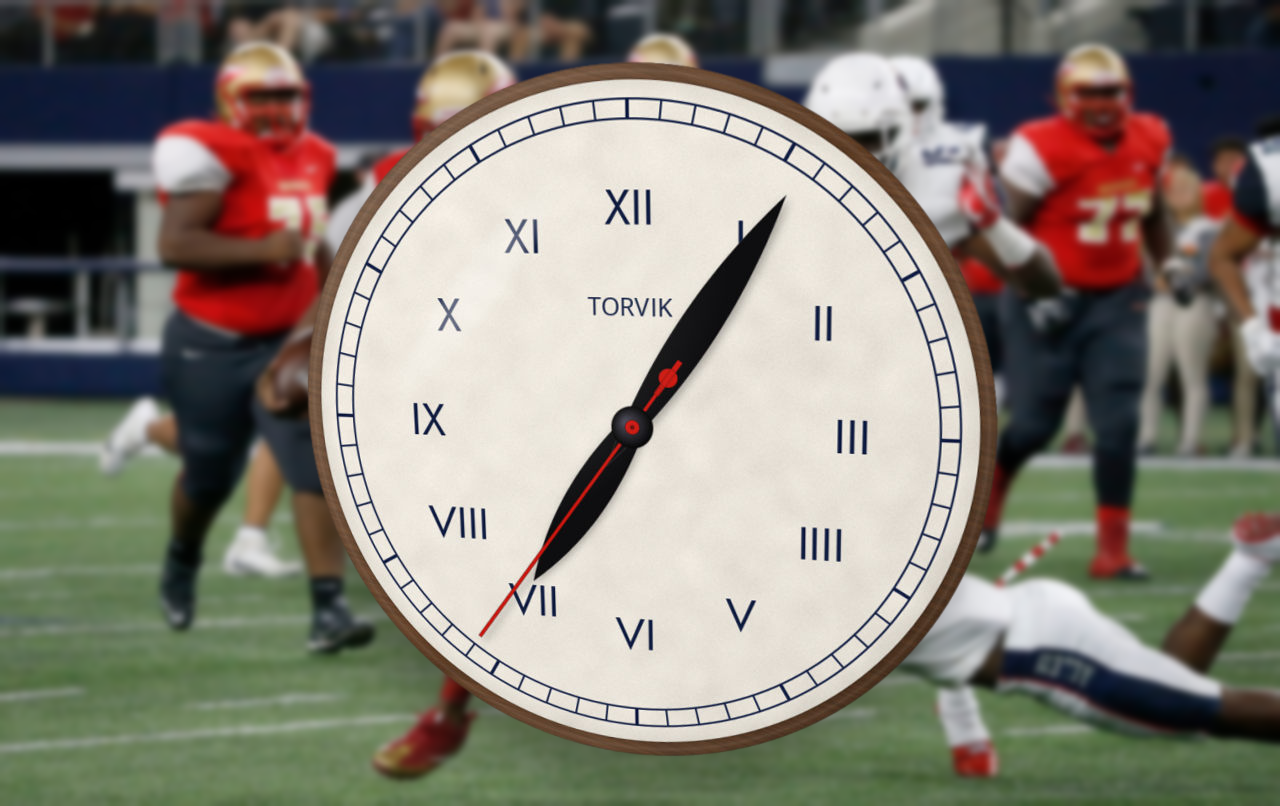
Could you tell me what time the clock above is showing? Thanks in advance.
7:05:36
